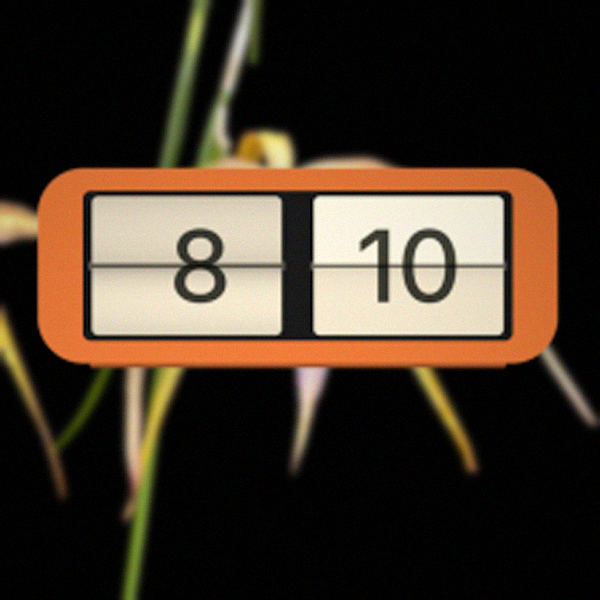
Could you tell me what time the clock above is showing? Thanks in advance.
8:10
